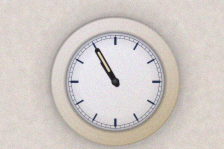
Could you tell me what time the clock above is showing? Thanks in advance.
10:55
